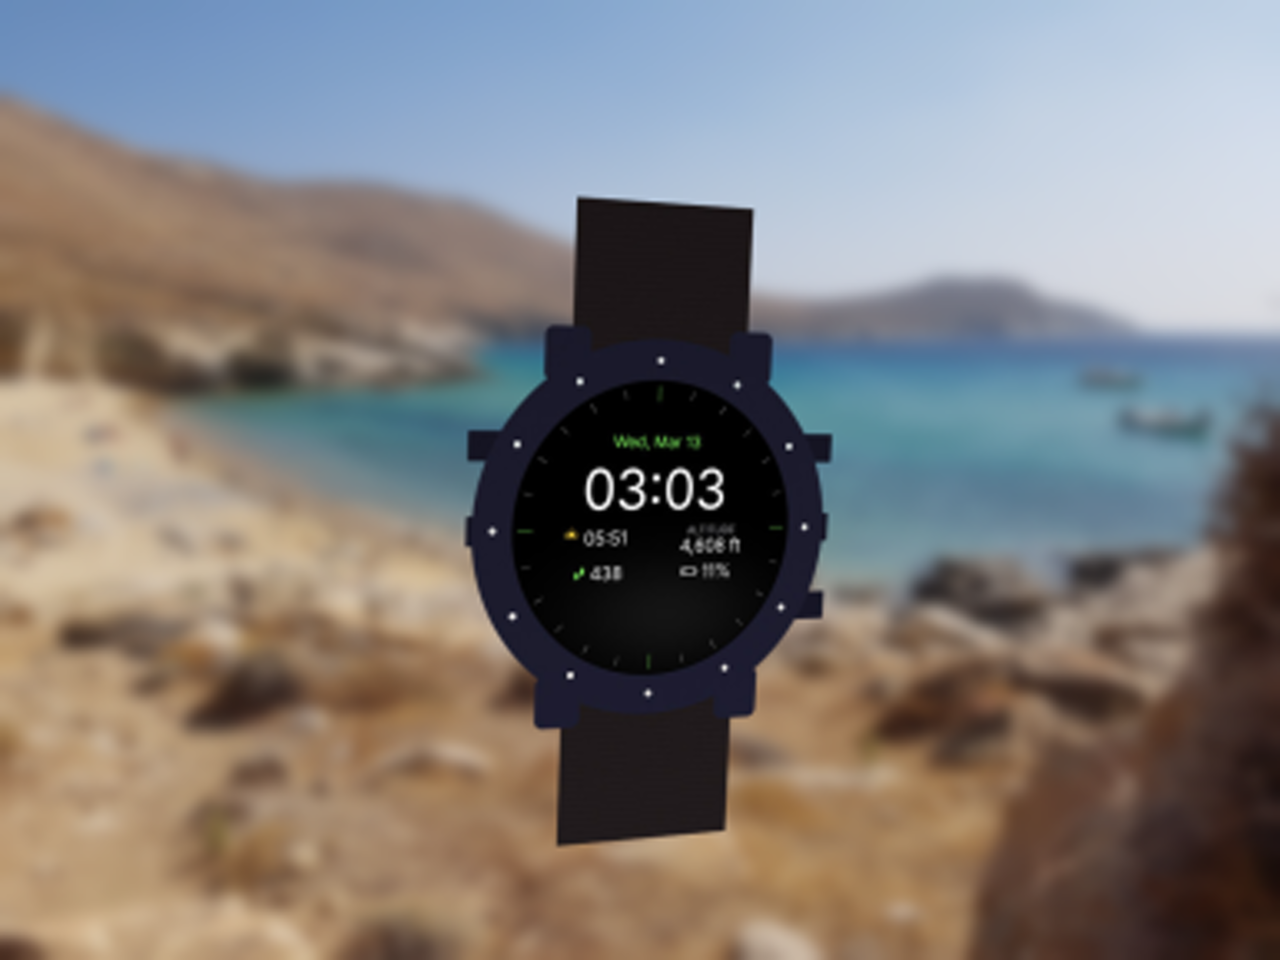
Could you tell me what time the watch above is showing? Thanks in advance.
3:03
